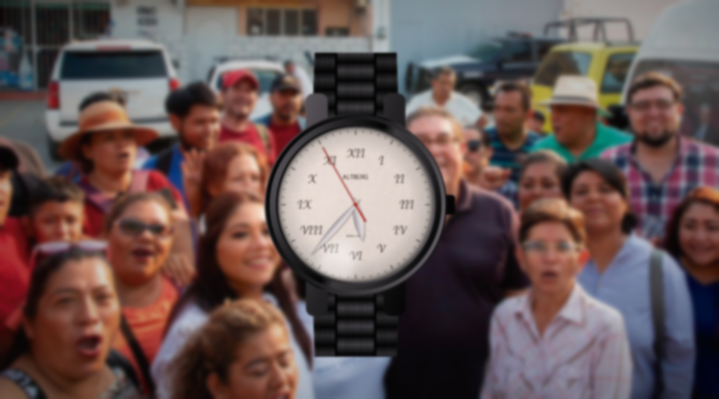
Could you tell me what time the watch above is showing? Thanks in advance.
5:36:55
